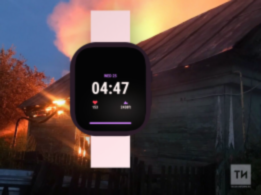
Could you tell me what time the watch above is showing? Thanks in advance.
4:47
